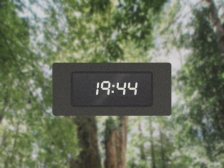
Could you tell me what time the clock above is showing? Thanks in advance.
19:44
